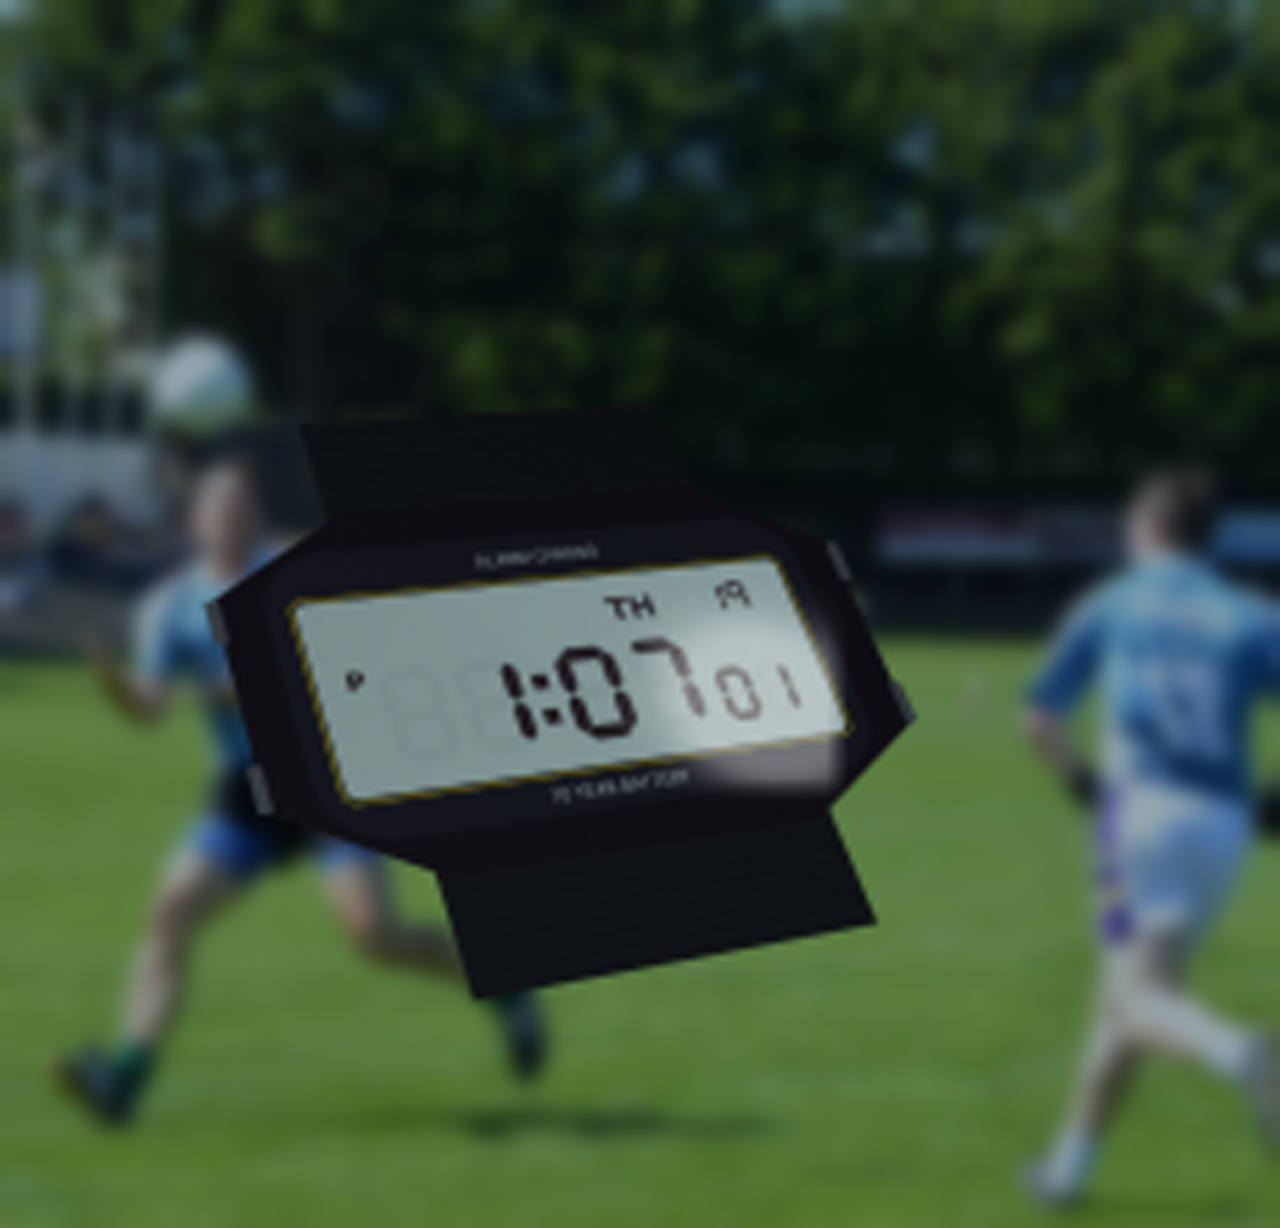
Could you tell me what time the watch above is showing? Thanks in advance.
1:07:01
